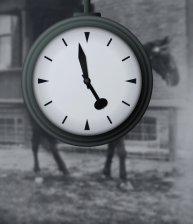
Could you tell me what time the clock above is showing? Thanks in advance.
4:58
